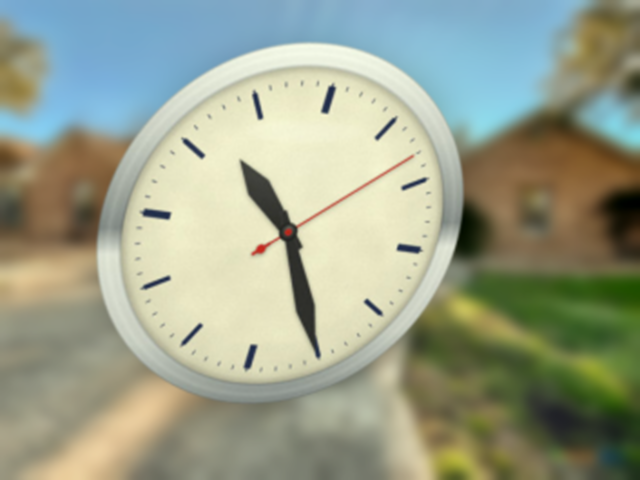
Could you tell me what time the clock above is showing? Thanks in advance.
10:25:08
